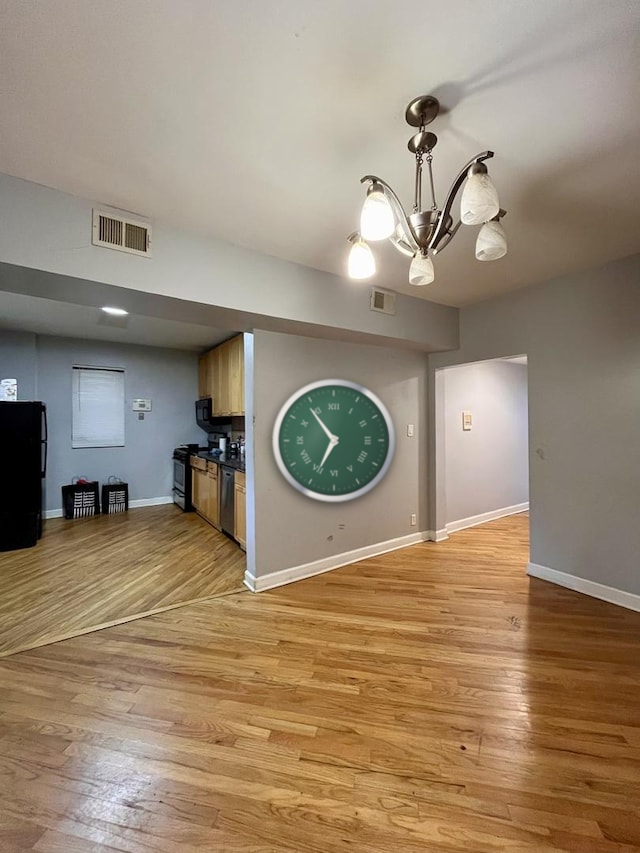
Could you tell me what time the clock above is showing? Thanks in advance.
6:54
